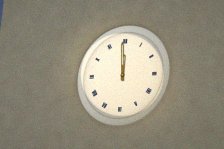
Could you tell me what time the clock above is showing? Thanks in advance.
11:59
